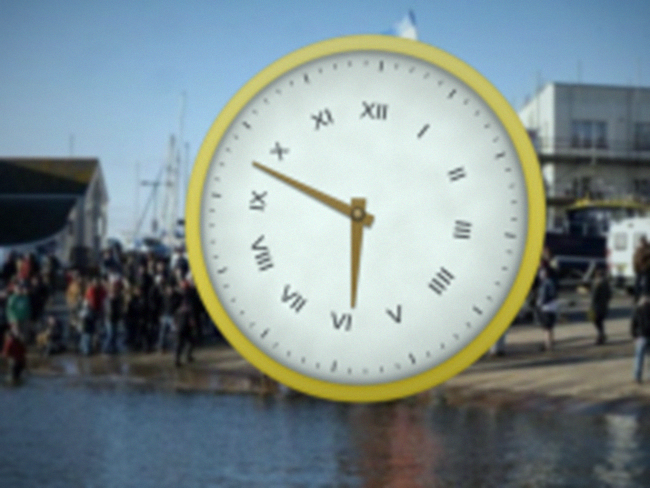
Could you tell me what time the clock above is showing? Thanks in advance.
5:48
